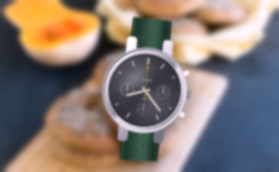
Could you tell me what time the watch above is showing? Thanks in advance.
8:23
